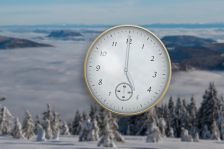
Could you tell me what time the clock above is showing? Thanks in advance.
5:00
